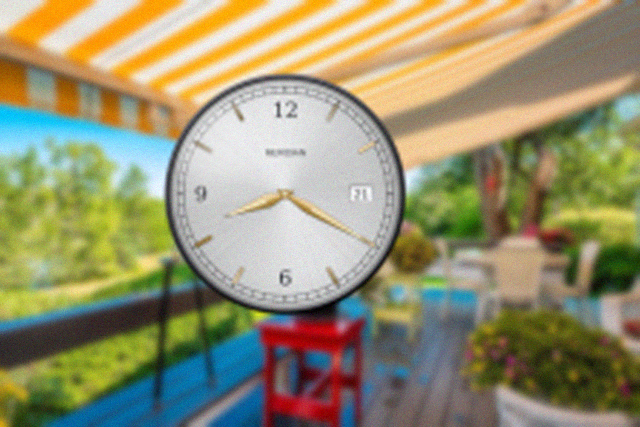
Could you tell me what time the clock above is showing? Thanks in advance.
8:20
